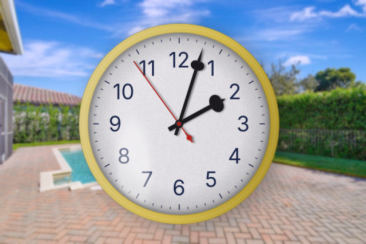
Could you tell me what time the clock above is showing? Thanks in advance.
2:02:54
